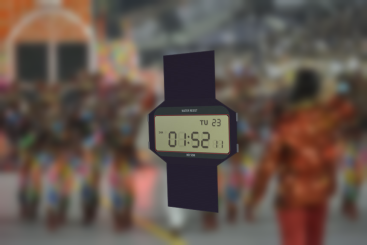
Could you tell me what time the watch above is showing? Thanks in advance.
1:52:11
